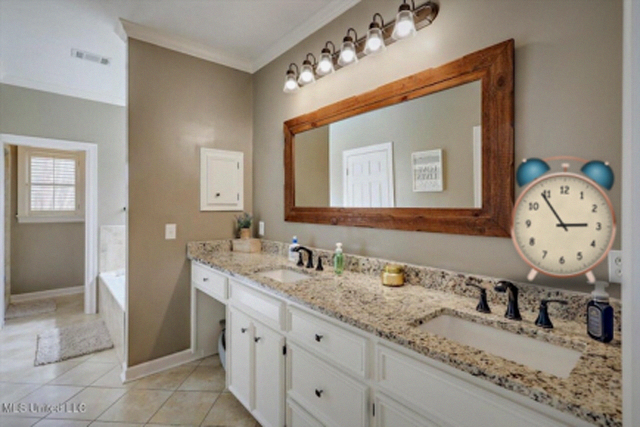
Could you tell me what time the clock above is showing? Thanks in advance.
2:54
